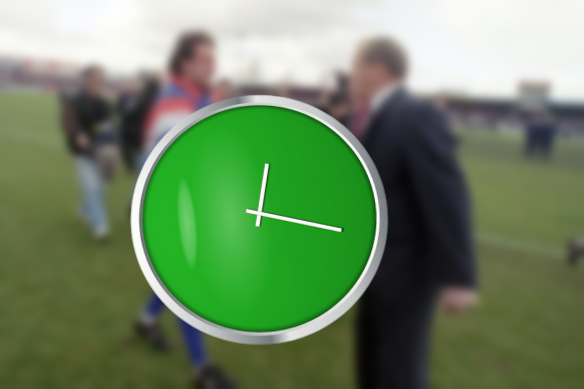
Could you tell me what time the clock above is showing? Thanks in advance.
12:17
